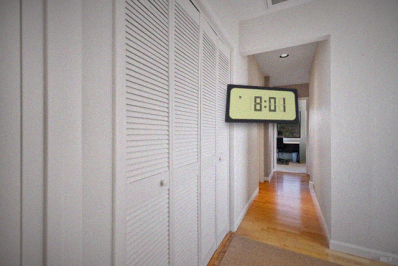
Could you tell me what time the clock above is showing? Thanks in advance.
8:01
